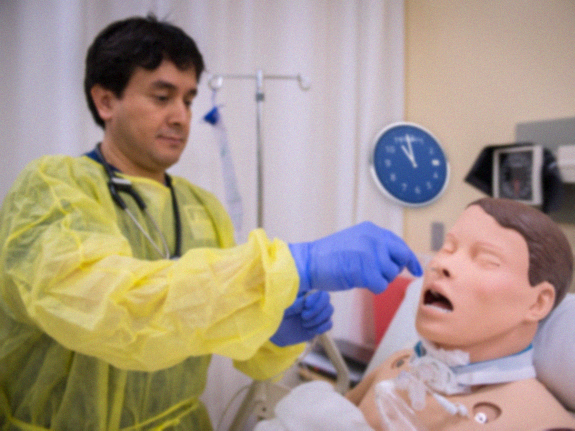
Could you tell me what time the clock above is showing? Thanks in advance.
10:59
